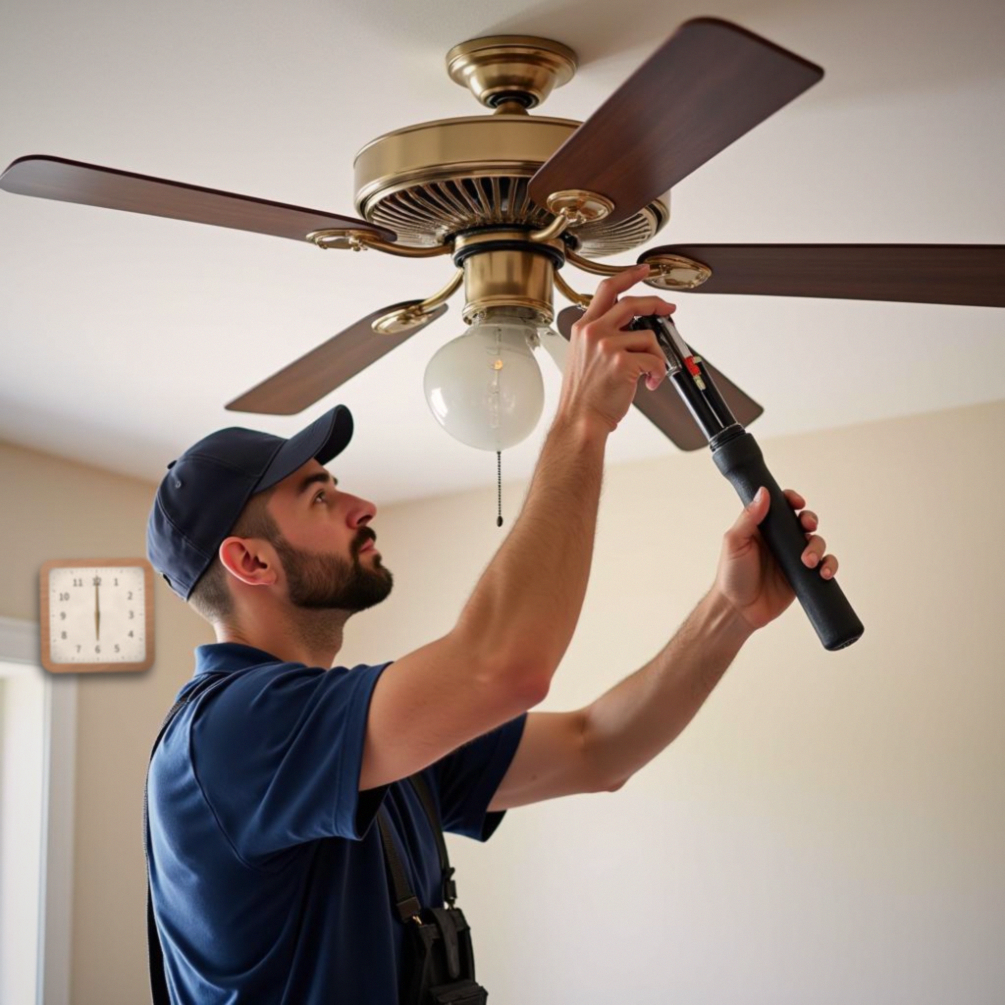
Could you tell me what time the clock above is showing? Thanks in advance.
6:00
